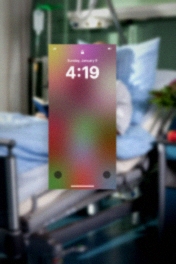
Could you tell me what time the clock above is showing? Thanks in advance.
4:19
